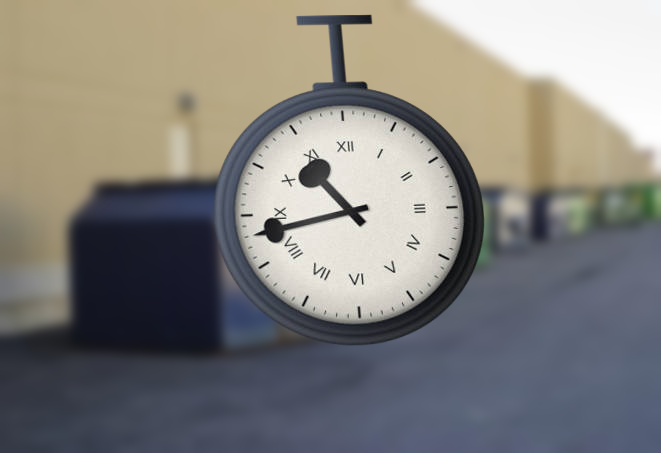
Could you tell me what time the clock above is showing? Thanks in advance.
10:43
